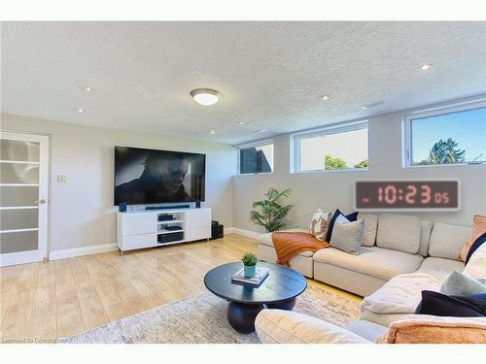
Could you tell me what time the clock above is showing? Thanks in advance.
10:23
